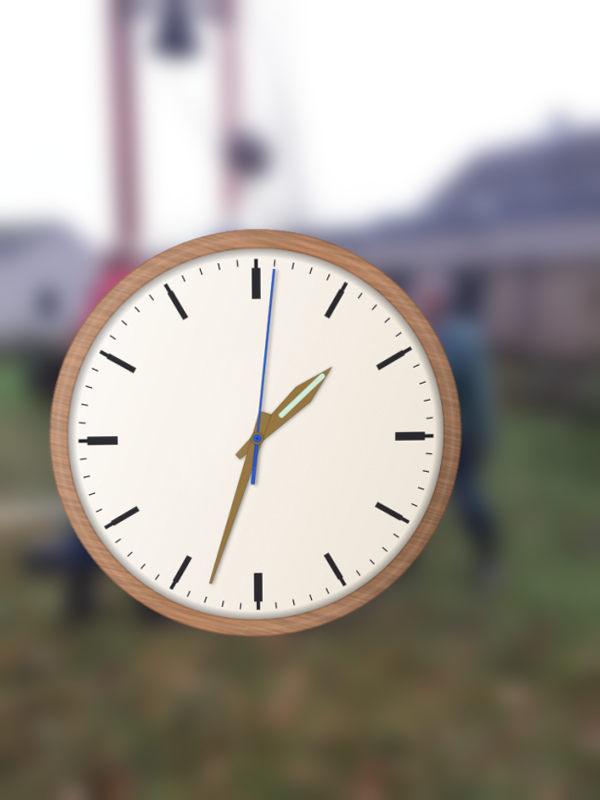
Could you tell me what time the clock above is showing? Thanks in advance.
1:33:01
